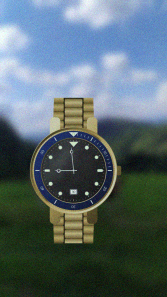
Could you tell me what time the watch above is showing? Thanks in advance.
8:59
